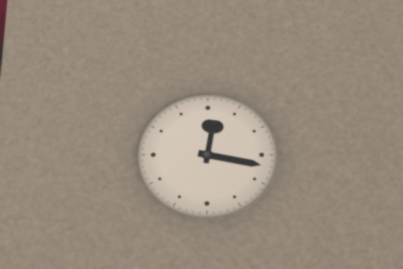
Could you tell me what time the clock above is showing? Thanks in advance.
12:17
